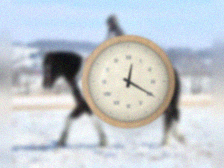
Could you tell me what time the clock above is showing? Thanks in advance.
12:20
